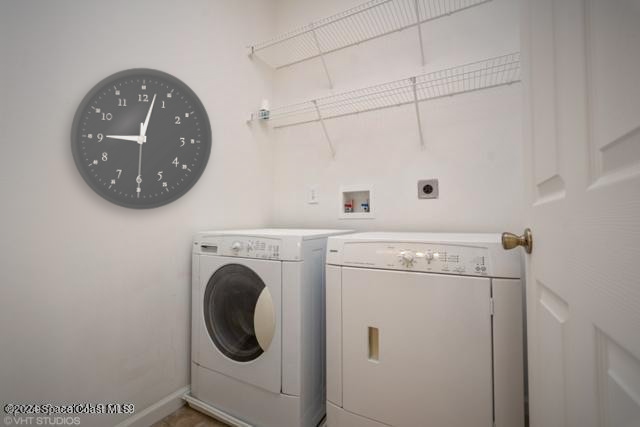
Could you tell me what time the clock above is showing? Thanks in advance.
9:02:30
